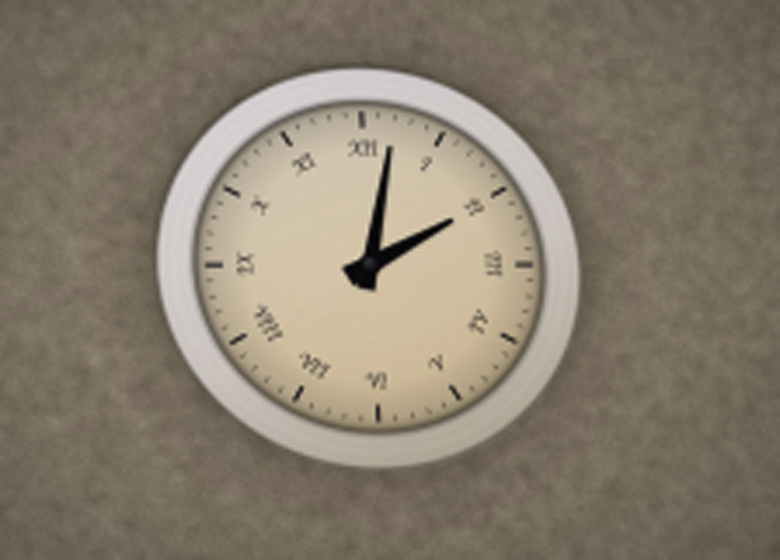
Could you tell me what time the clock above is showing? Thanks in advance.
2:02
